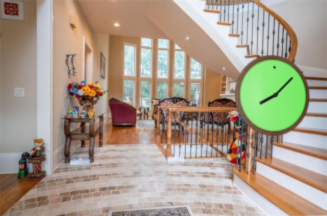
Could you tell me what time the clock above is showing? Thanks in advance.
8:08
